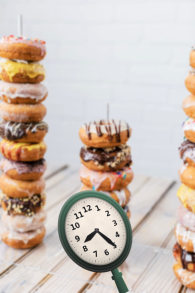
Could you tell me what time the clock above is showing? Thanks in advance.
8:25
